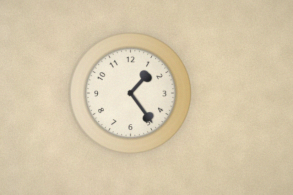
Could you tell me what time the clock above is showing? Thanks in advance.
1:24
